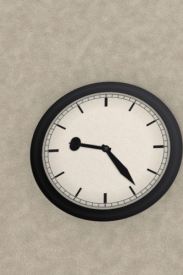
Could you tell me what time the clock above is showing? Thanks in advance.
9:24
